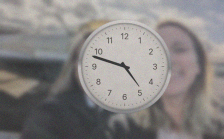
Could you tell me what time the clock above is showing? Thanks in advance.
4:48
